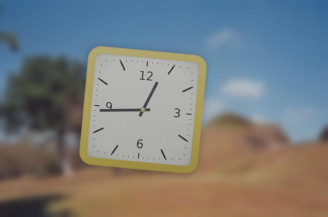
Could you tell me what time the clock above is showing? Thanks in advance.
12:44
